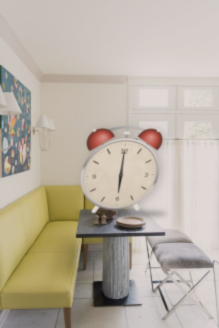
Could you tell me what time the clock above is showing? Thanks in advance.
6:00
